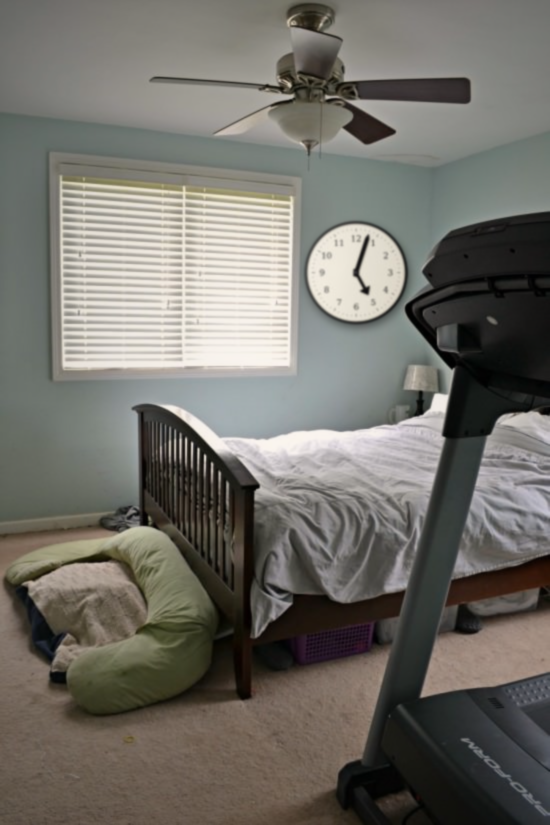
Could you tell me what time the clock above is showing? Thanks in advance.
5:03
